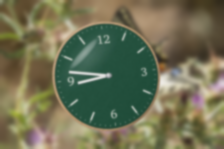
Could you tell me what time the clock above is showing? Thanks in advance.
8:47
